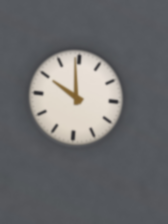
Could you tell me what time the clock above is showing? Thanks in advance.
9:59
